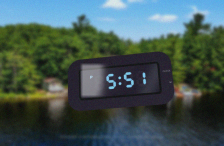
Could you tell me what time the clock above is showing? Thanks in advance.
5:51
